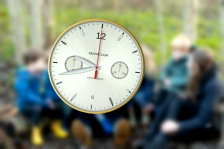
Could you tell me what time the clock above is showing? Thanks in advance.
9:42
